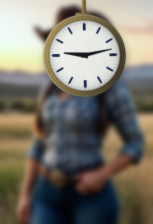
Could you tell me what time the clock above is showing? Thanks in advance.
9:13
